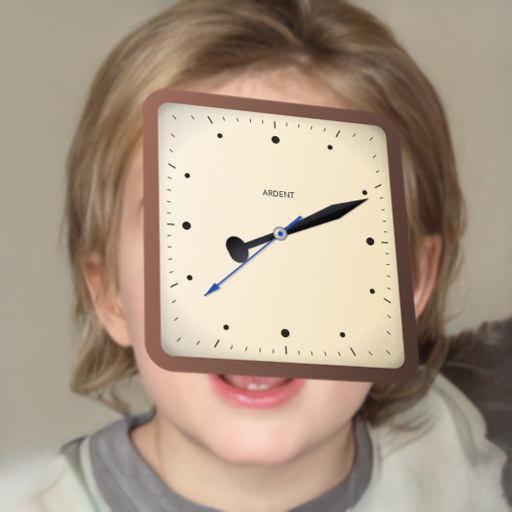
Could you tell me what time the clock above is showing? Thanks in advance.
8:10:38
